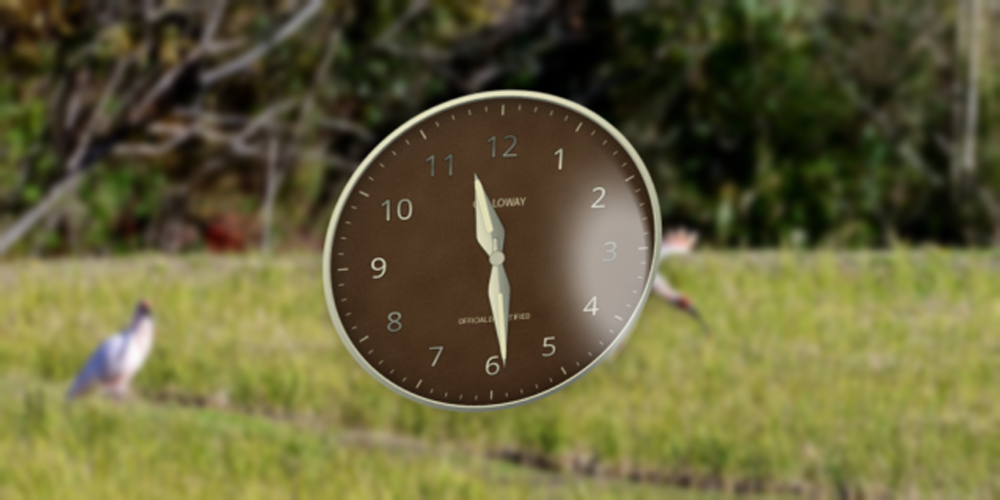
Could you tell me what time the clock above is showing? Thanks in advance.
11:29
